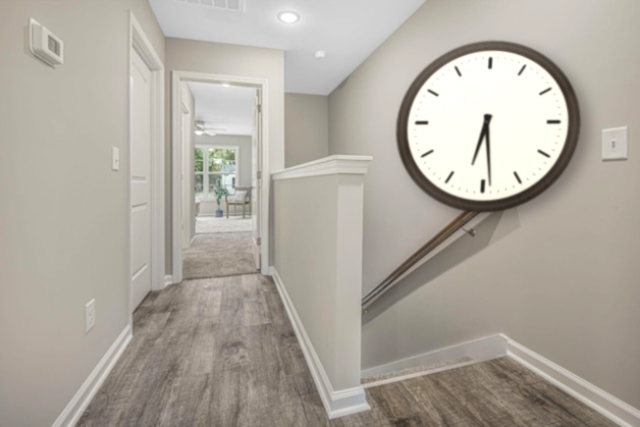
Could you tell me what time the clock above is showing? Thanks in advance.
6:29
